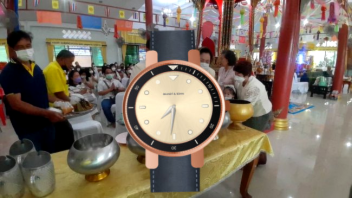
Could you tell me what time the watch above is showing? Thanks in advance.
7:31
